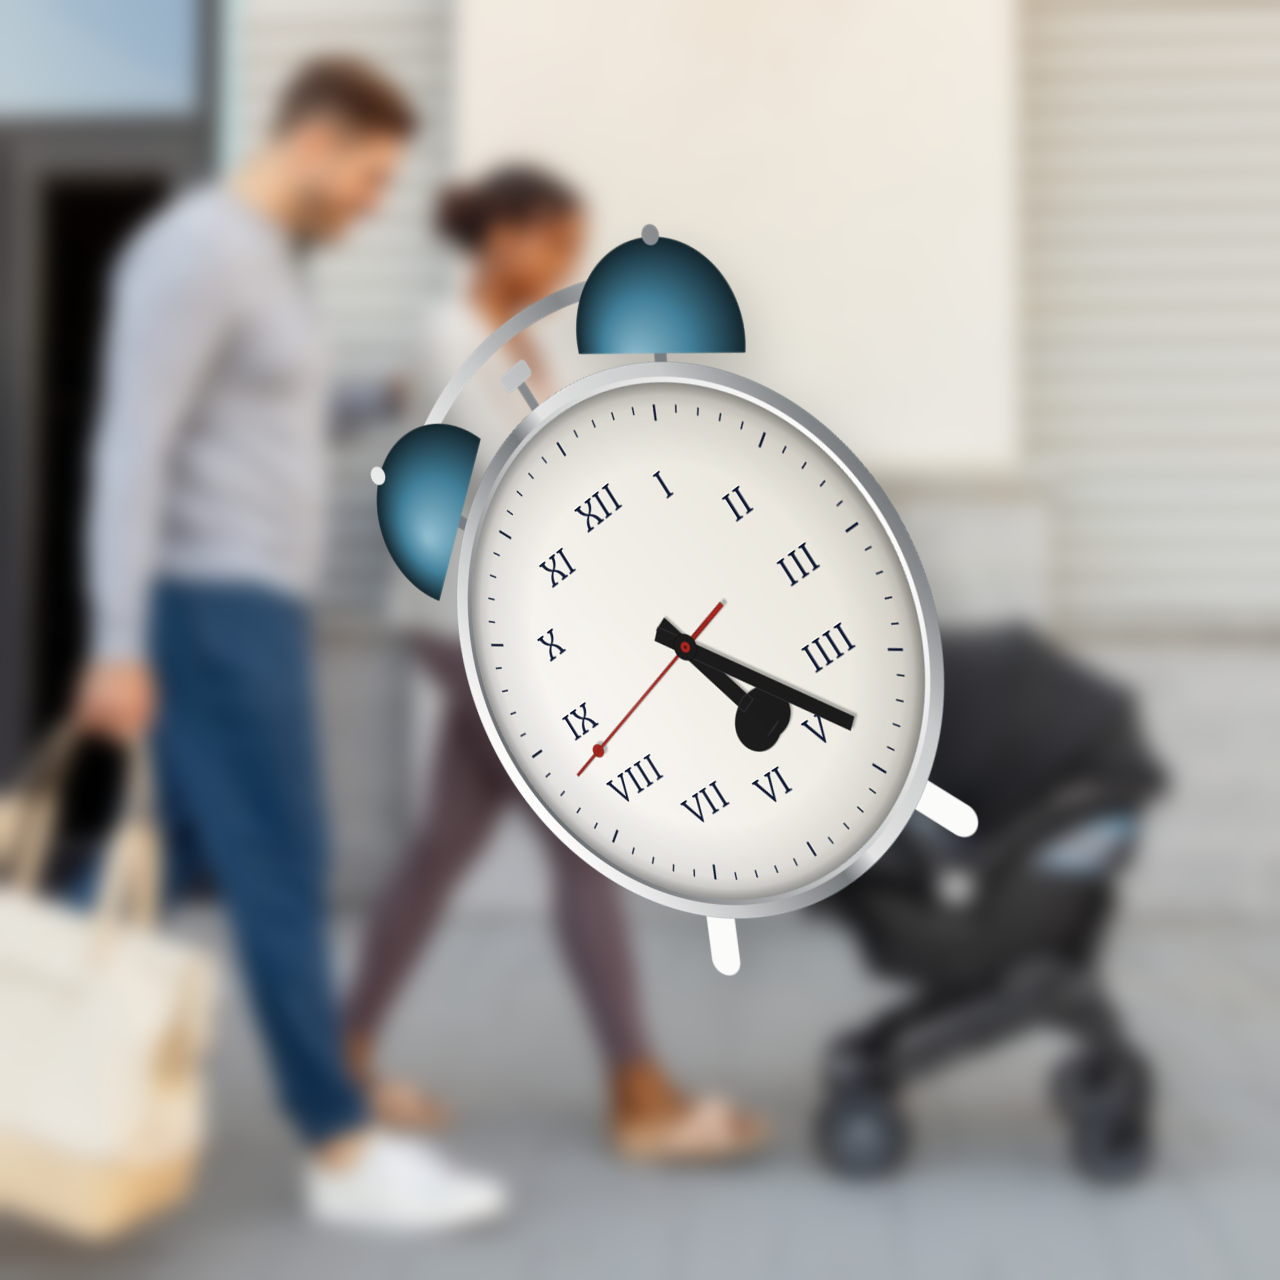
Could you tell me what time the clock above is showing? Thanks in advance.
5:23:43
